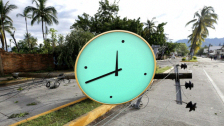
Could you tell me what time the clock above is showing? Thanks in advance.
11:40
